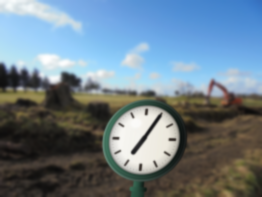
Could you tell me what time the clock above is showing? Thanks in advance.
7:05
